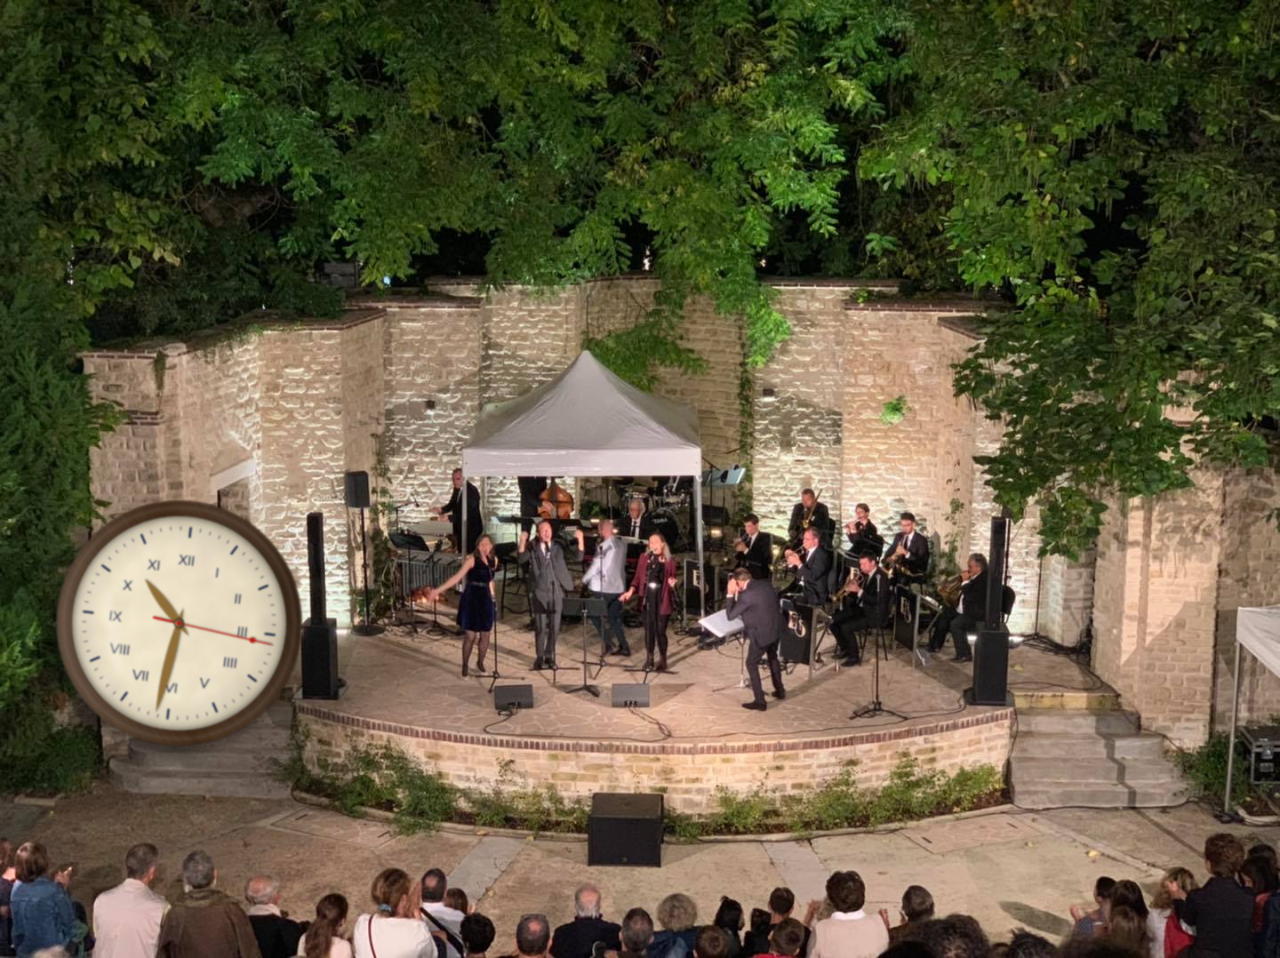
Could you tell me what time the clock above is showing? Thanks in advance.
10:31:16
